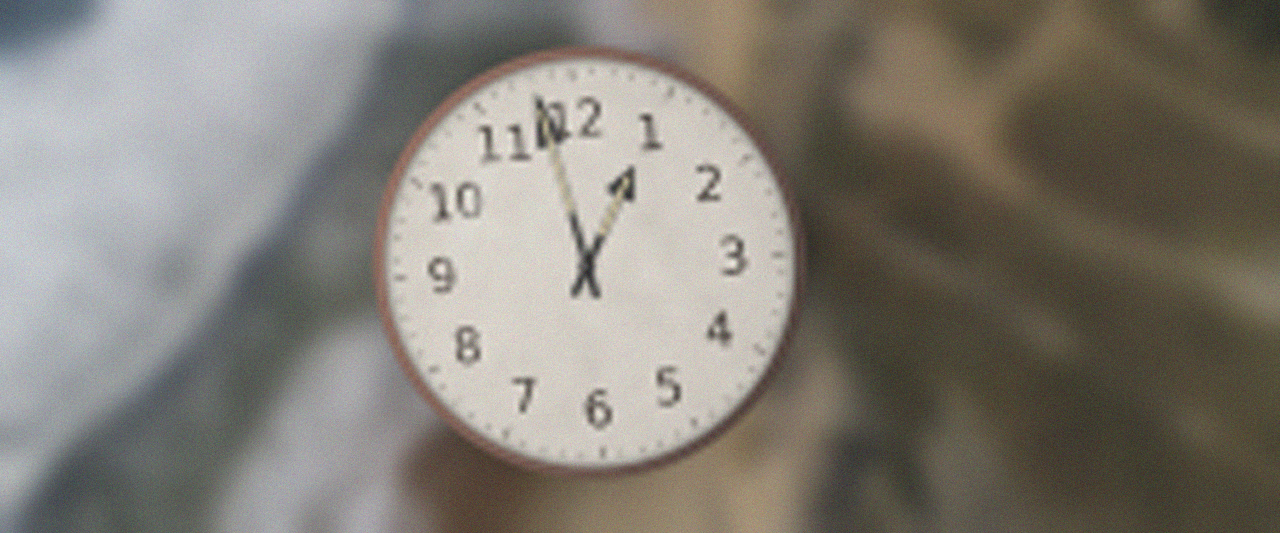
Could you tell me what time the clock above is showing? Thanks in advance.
12:58
